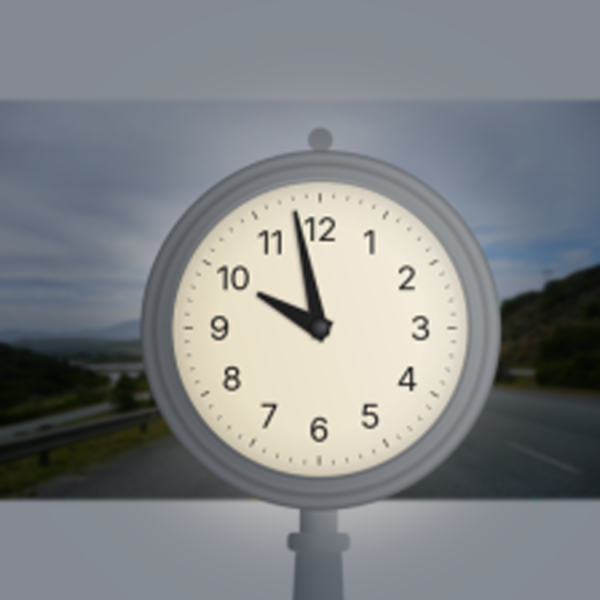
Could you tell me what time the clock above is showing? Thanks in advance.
9:58
